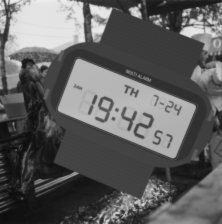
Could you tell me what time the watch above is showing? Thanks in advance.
19:42:57
